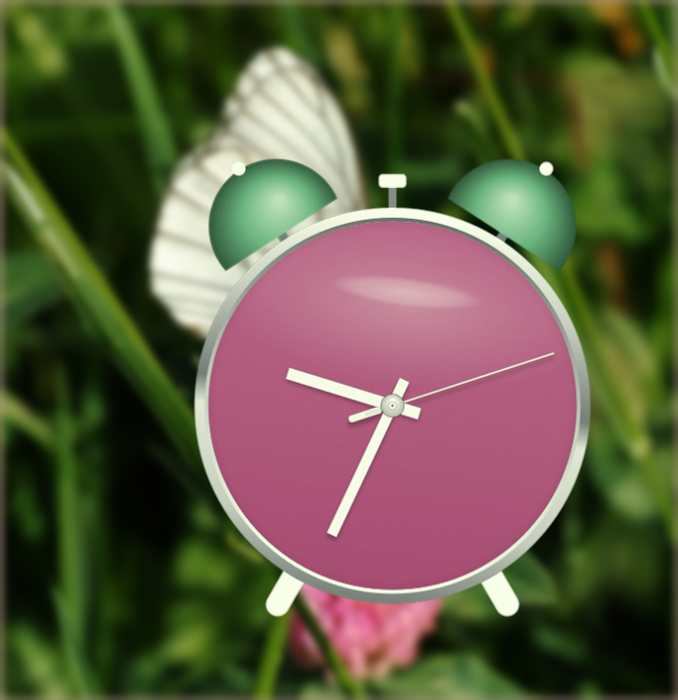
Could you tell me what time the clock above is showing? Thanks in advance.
9:34:12
